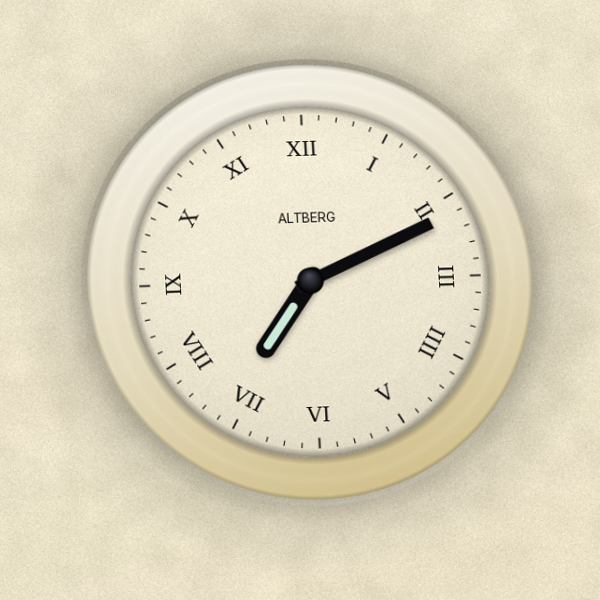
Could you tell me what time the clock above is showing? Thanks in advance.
7:11
